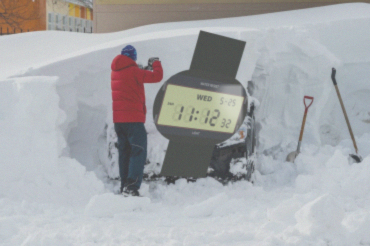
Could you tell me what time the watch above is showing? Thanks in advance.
11:12
